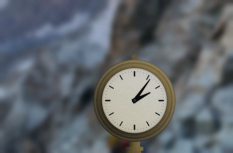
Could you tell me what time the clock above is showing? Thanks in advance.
2:06
